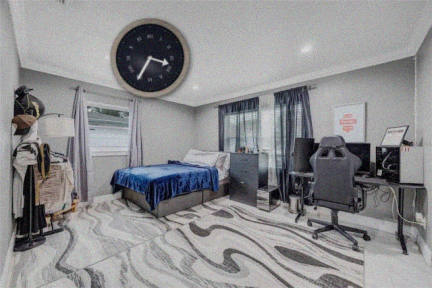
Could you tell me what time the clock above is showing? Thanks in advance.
3:35
